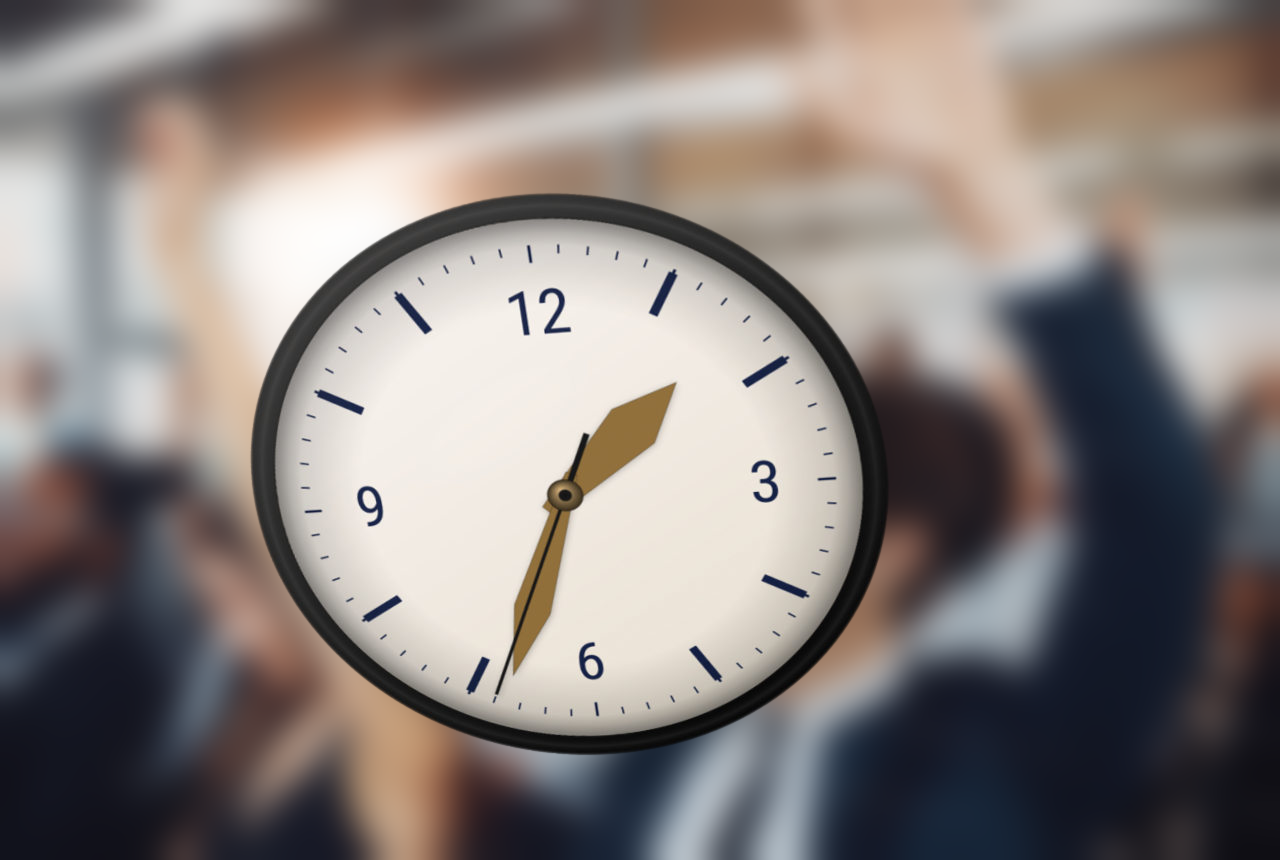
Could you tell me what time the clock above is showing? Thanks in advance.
1:33:34
